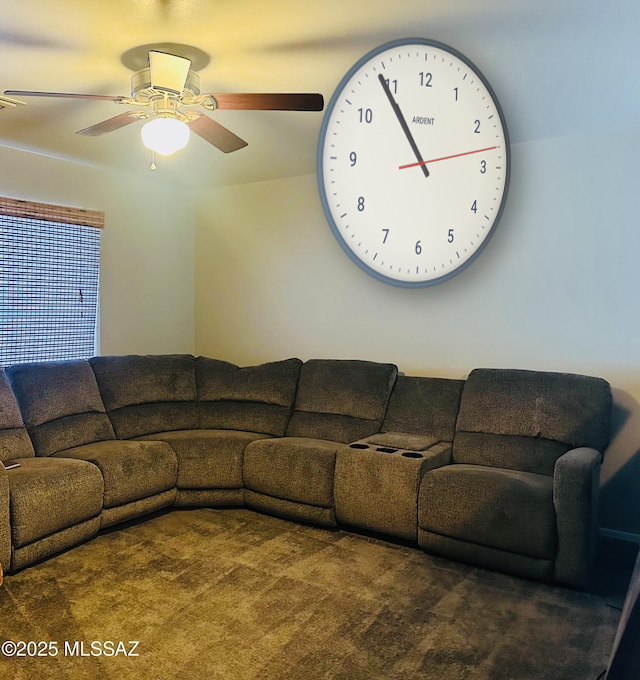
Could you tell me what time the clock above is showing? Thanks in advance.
10:54:13
